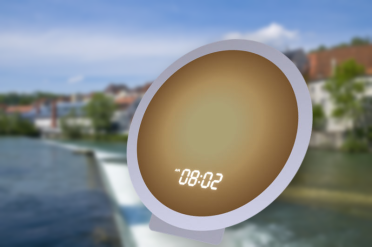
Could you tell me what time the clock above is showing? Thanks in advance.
8:02
